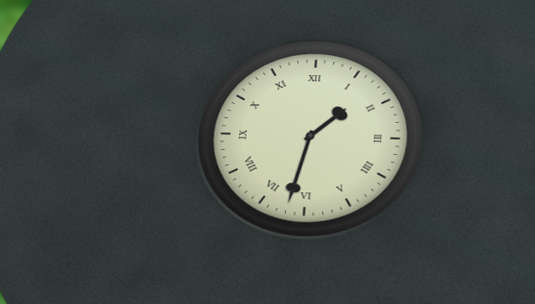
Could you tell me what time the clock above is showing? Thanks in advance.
1:32
